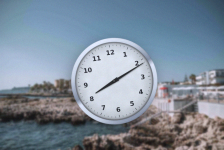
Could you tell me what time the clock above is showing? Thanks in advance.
8:11
